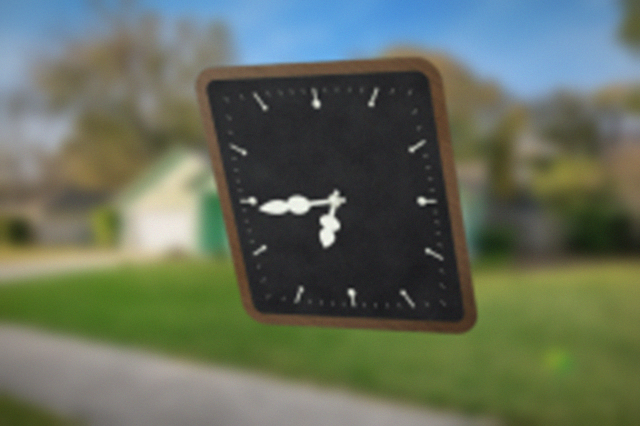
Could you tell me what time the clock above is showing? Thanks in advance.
6:44
